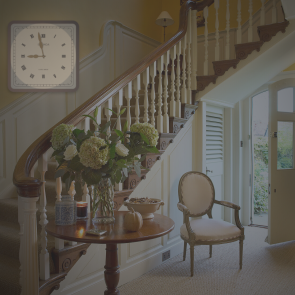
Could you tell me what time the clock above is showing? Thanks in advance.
8:58
